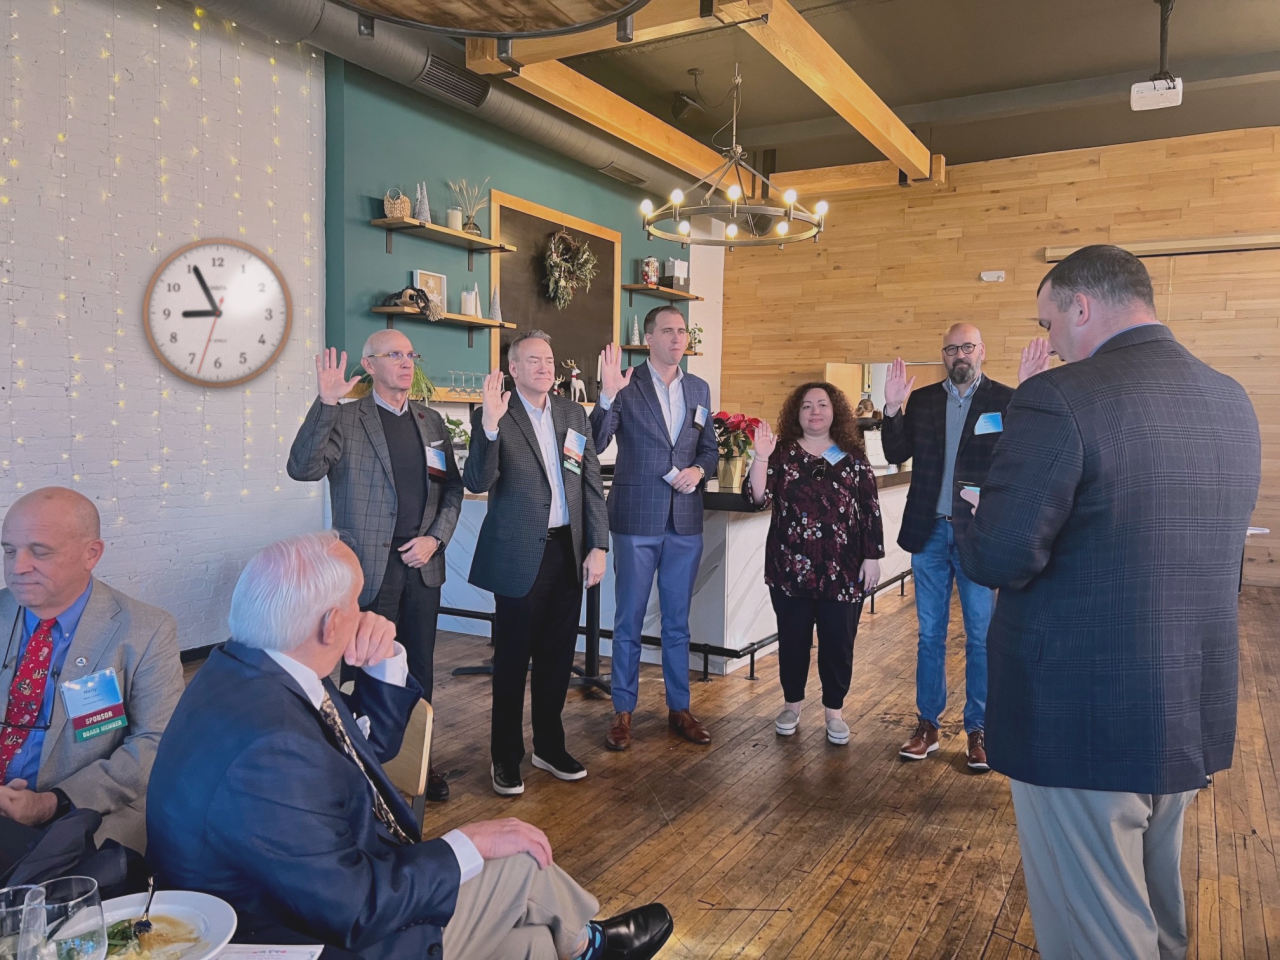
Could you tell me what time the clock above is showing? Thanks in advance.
8:55:33
